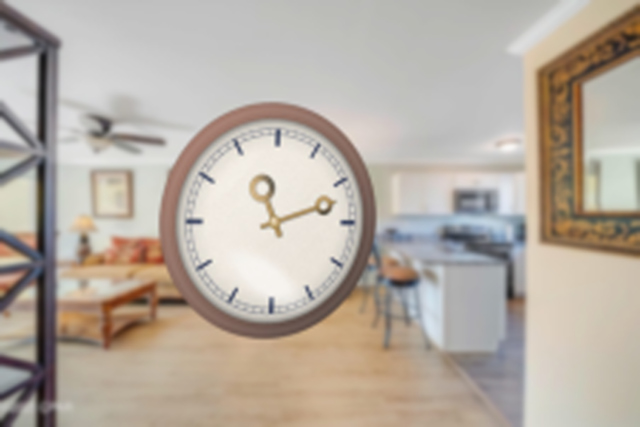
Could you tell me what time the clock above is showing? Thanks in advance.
11:12
